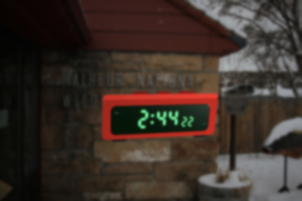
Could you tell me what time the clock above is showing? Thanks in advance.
2:44
